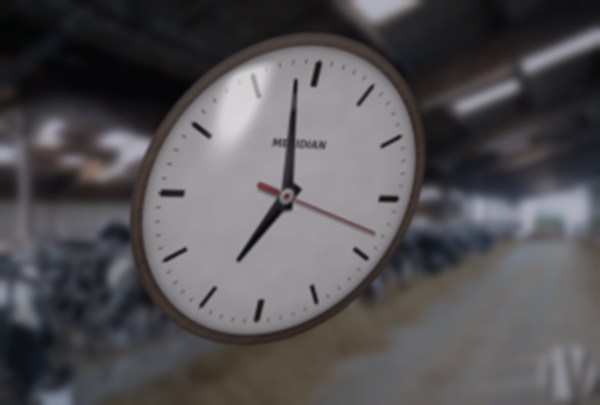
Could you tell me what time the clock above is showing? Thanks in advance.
6:58:18
